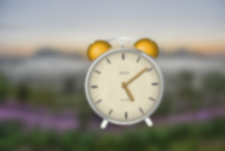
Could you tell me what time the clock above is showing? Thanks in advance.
5:09
